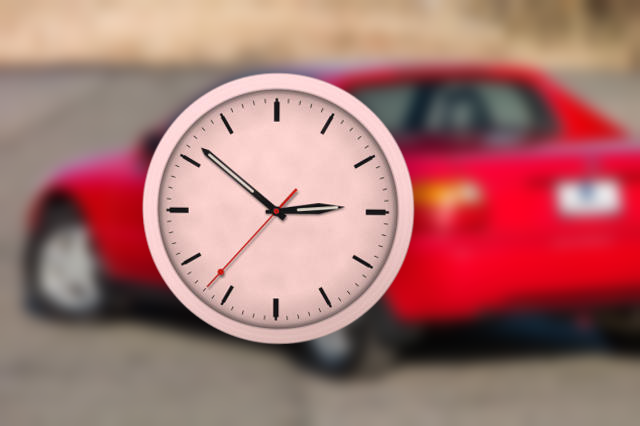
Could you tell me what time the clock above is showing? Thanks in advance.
2:51:37
